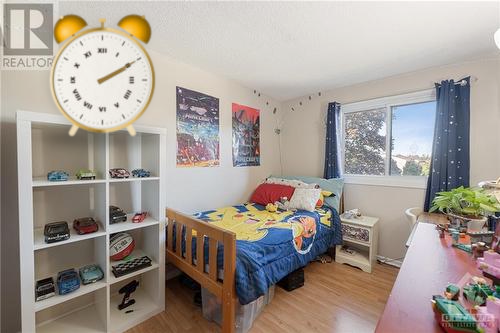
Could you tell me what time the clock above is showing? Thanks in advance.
2:10
